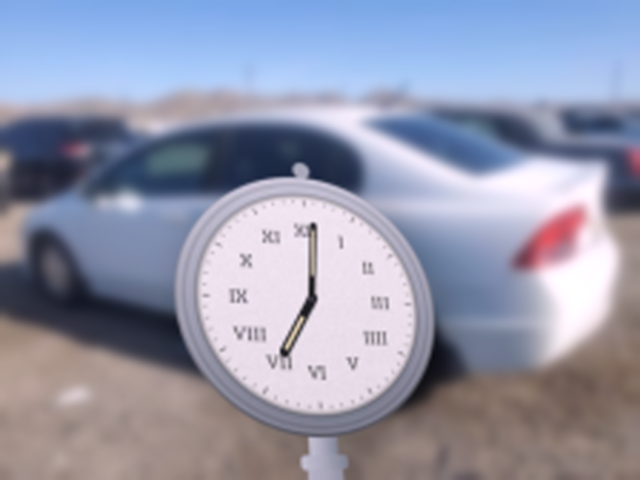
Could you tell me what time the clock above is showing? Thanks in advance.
7:01
